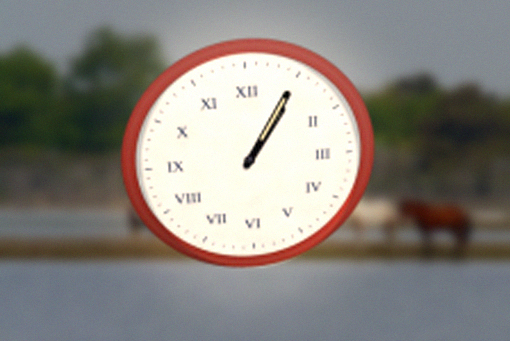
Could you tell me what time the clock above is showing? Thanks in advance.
1:05
